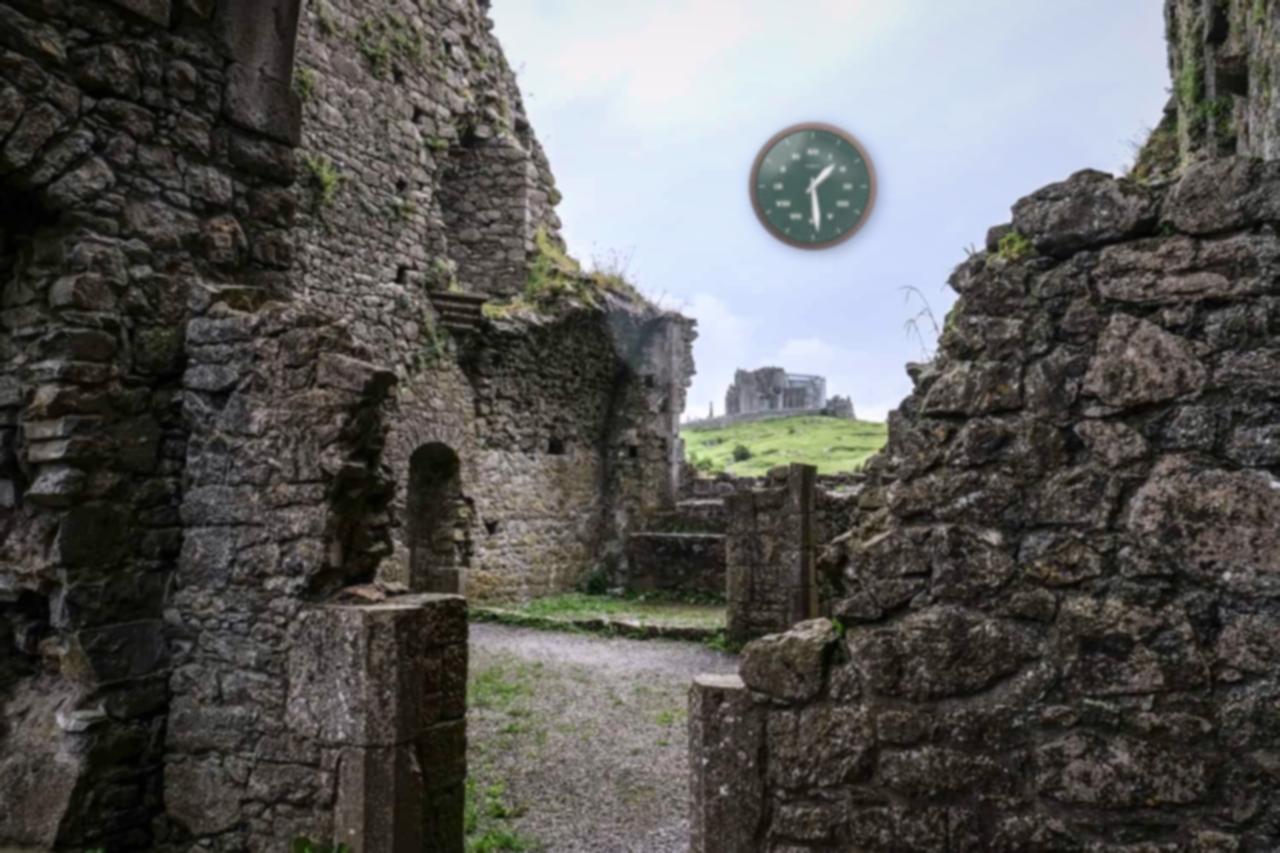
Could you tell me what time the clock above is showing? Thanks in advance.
1:29
